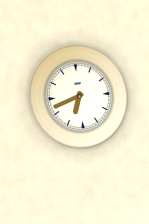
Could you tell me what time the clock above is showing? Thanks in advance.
6:42
